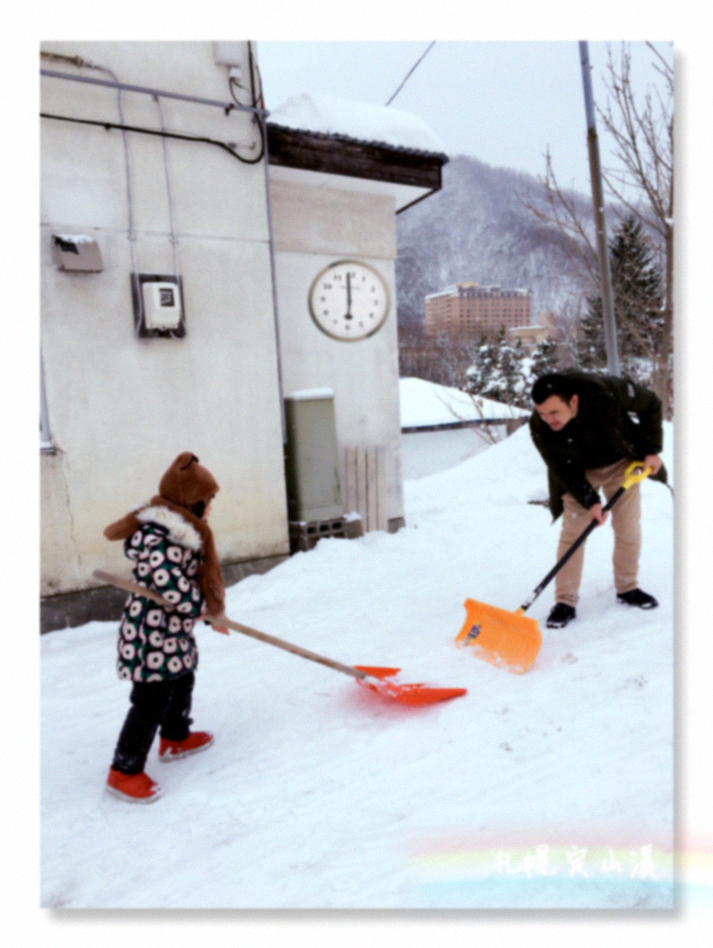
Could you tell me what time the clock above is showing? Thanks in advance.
5:59
